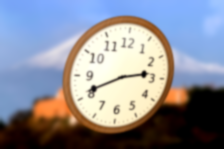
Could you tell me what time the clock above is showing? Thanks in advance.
2:41
